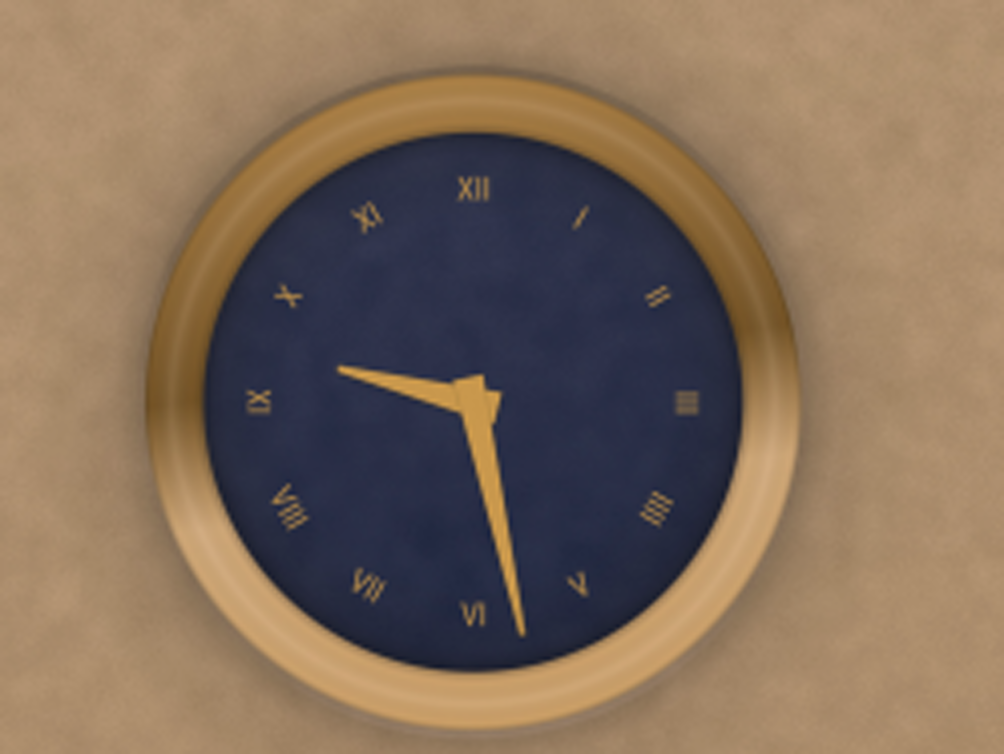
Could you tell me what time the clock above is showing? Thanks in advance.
9:28
